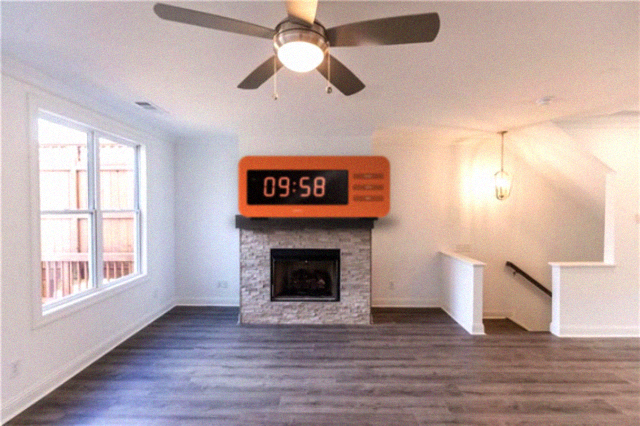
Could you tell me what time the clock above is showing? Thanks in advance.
9:58
